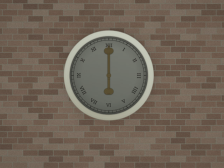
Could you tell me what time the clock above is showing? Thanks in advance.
6:00
